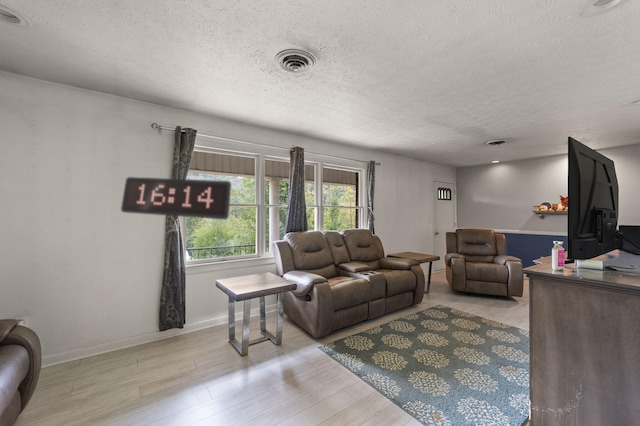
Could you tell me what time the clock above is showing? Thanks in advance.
16:14
